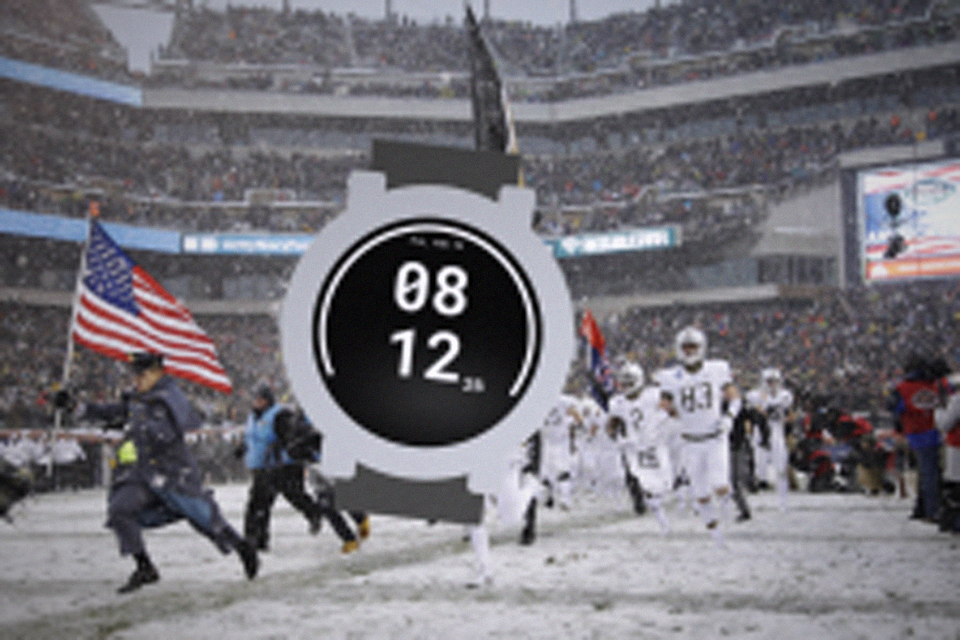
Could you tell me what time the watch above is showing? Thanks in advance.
8:12
